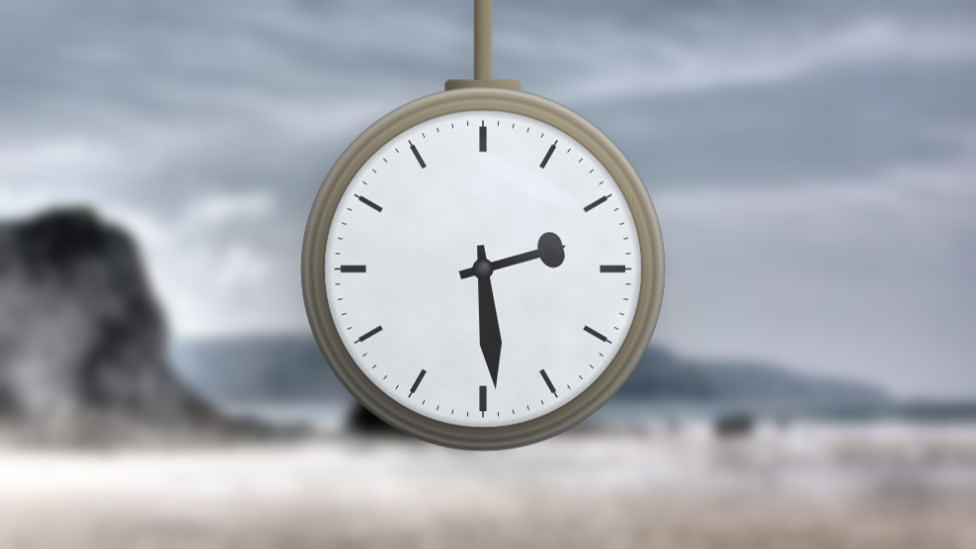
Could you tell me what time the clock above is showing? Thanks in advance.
2:29
